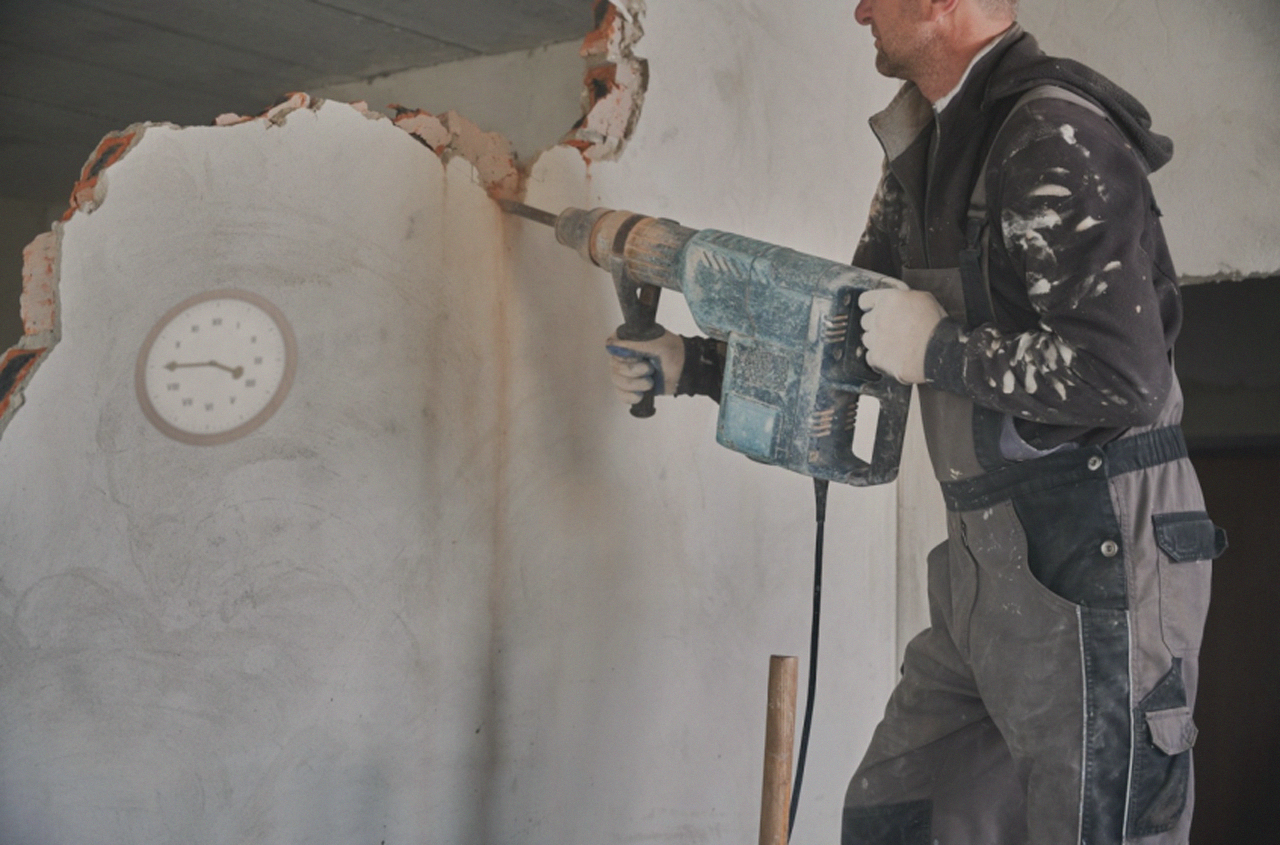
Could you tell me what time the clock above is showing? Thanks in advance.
3:45
